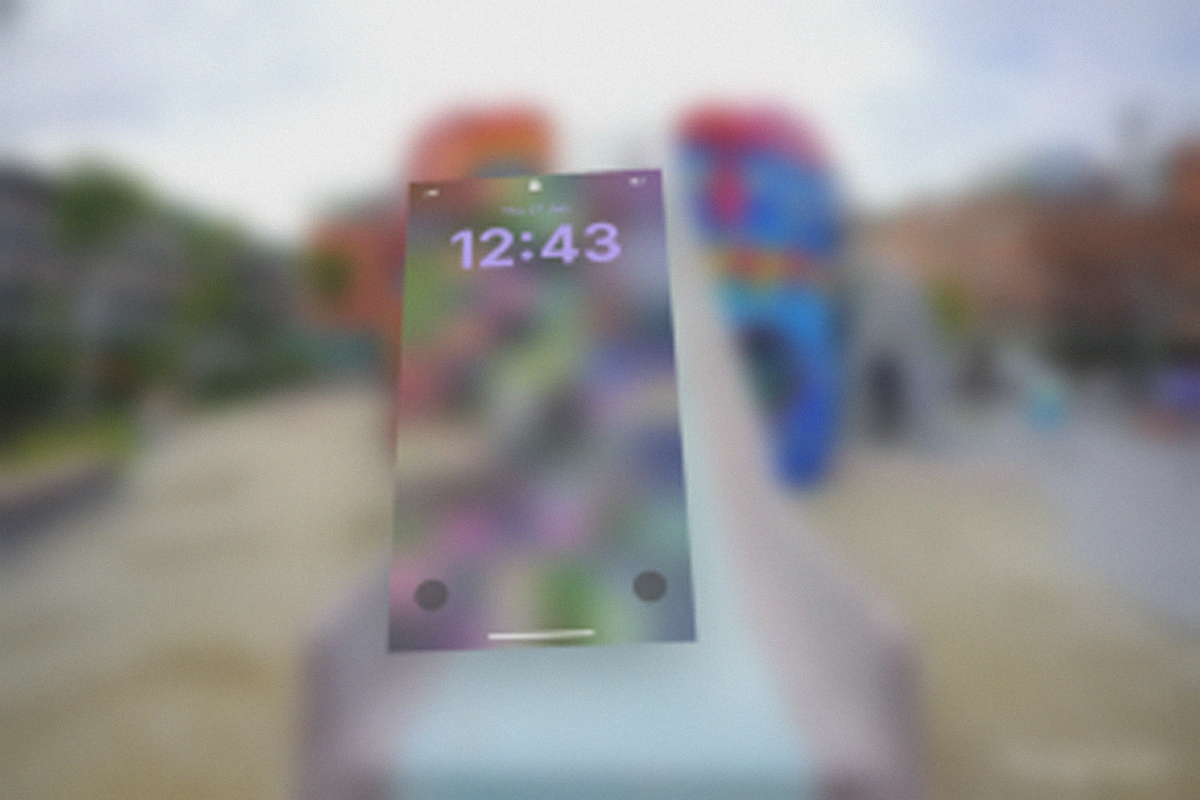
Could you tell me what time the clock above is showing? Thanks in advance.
12:43
